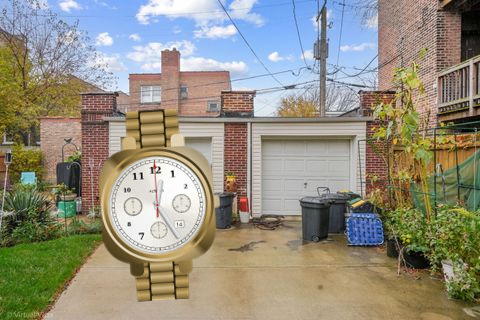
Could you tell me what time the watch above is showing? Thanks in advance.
12:25
